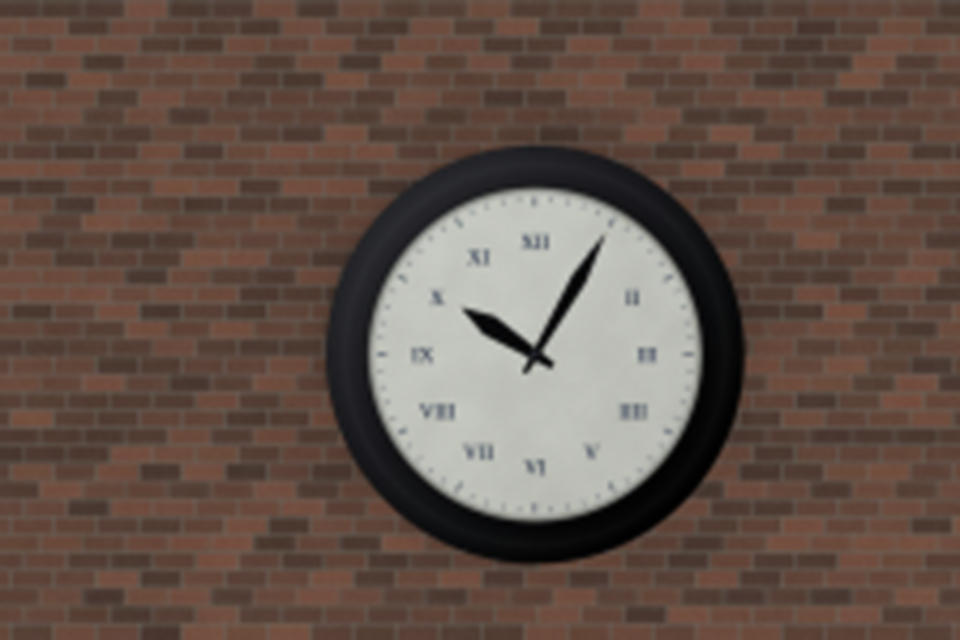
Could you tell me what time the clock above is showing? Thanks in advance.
10:05
